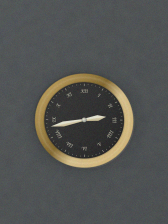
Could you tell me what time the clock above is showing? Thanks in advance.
2:43
